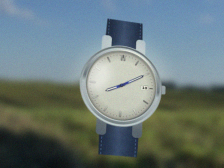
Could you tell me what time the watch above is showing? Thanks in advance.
8:10
